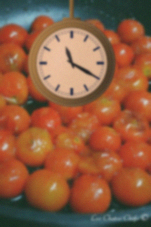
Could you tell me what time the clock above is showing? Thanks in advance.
11:20
